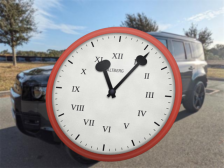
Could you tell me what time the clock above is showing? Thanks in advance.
11:06
